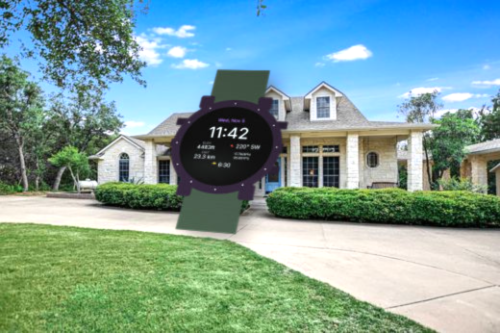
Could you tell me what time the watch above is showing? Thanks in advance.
11:42
